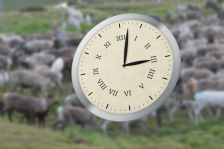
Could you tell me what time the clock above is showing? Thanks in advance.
3:02
